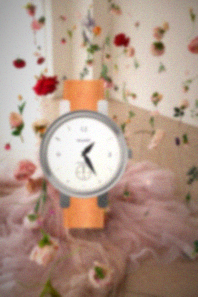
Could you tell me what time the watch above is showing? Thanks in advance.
1:25
